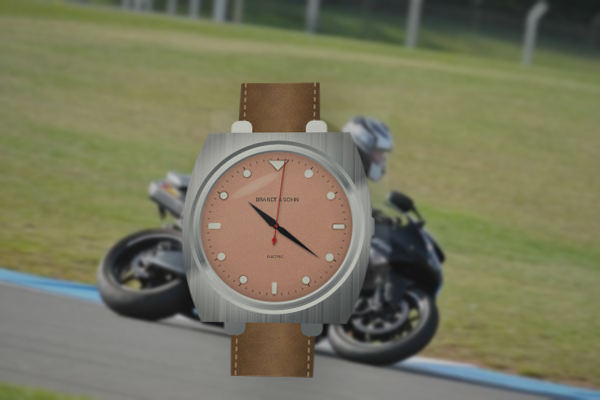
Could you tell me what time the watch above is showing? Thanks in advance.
10:21:01
